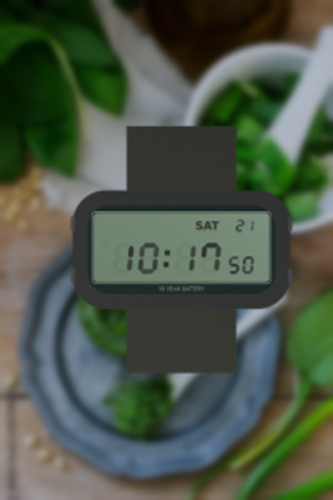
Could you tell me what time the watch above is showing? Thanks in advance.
10:17:50
